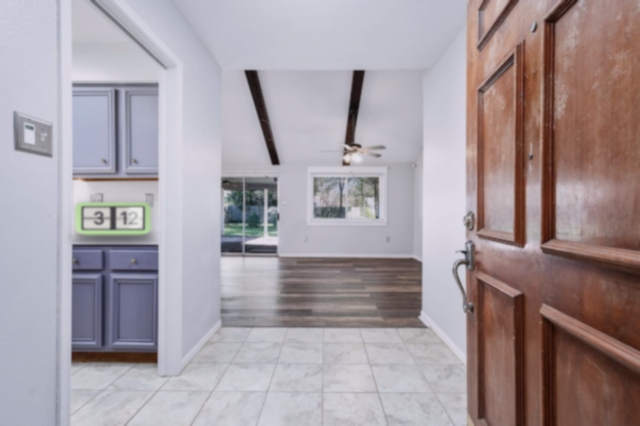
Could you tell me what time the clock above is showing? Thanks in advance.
3:12
